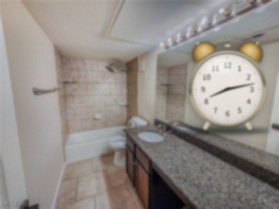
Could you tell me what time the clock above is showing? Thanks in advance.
8:13
